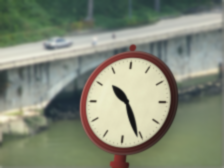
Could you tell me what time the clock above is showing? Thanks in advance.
10:26
